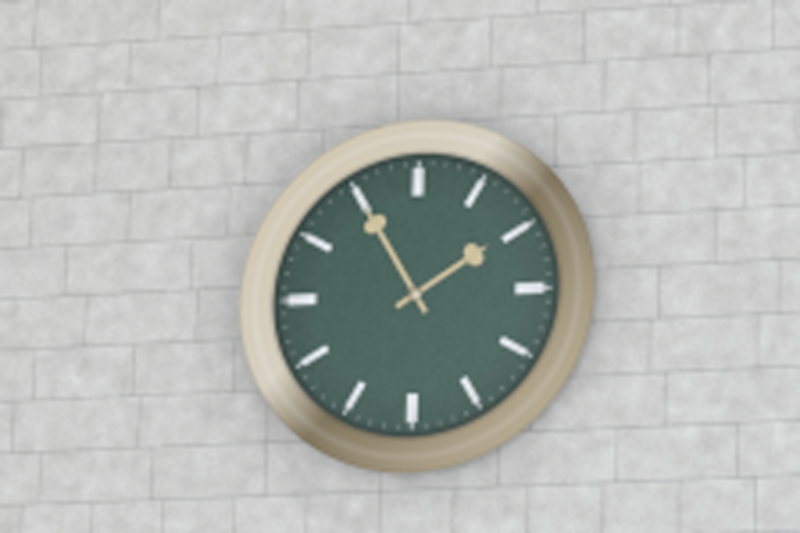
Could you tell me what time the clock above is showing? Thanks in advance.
1:55
